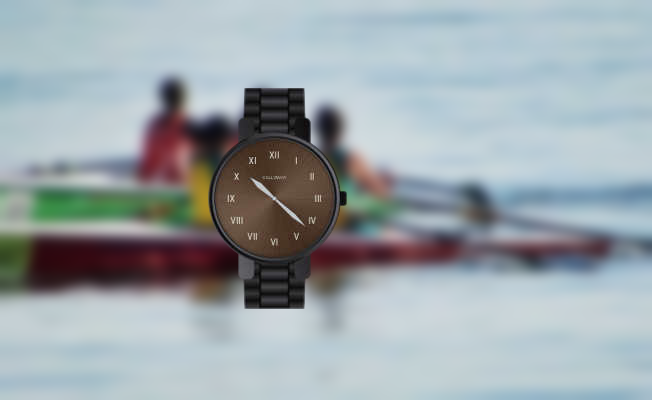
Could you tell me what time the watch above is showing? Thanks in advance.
10:22
